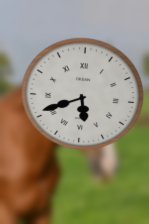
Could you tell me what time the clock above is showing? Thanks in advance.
5:41
